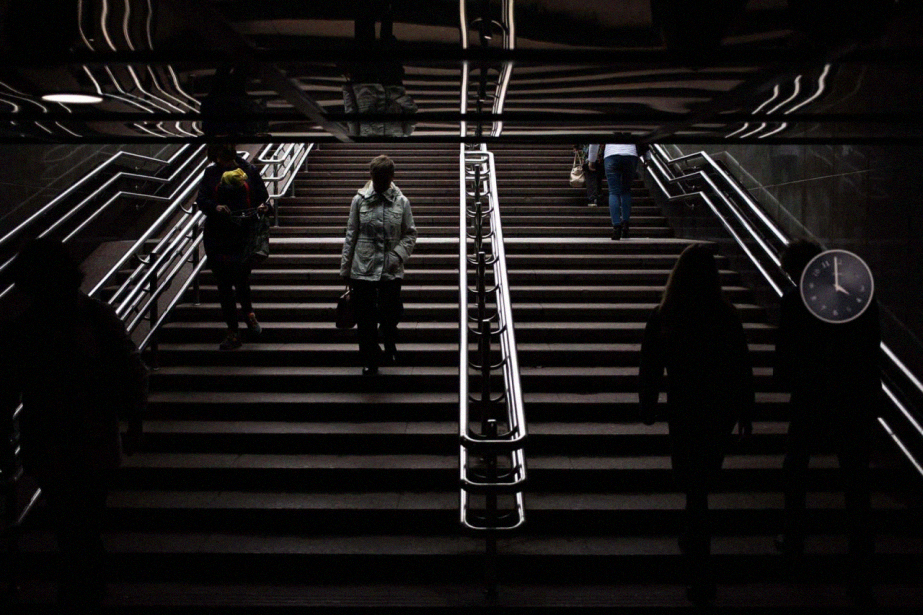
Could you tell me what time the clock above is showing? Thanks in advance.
3:59
